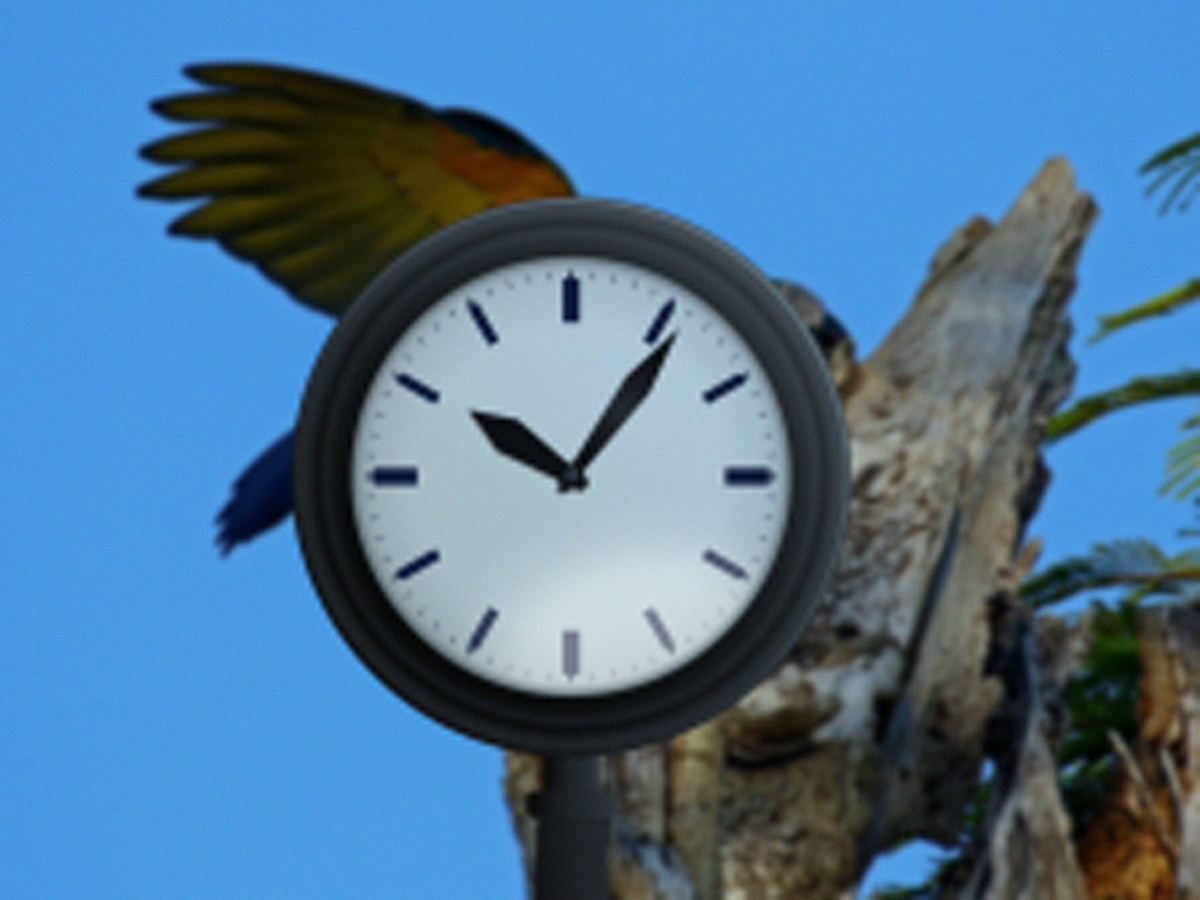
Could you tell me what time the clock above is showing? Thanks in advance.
10:06
